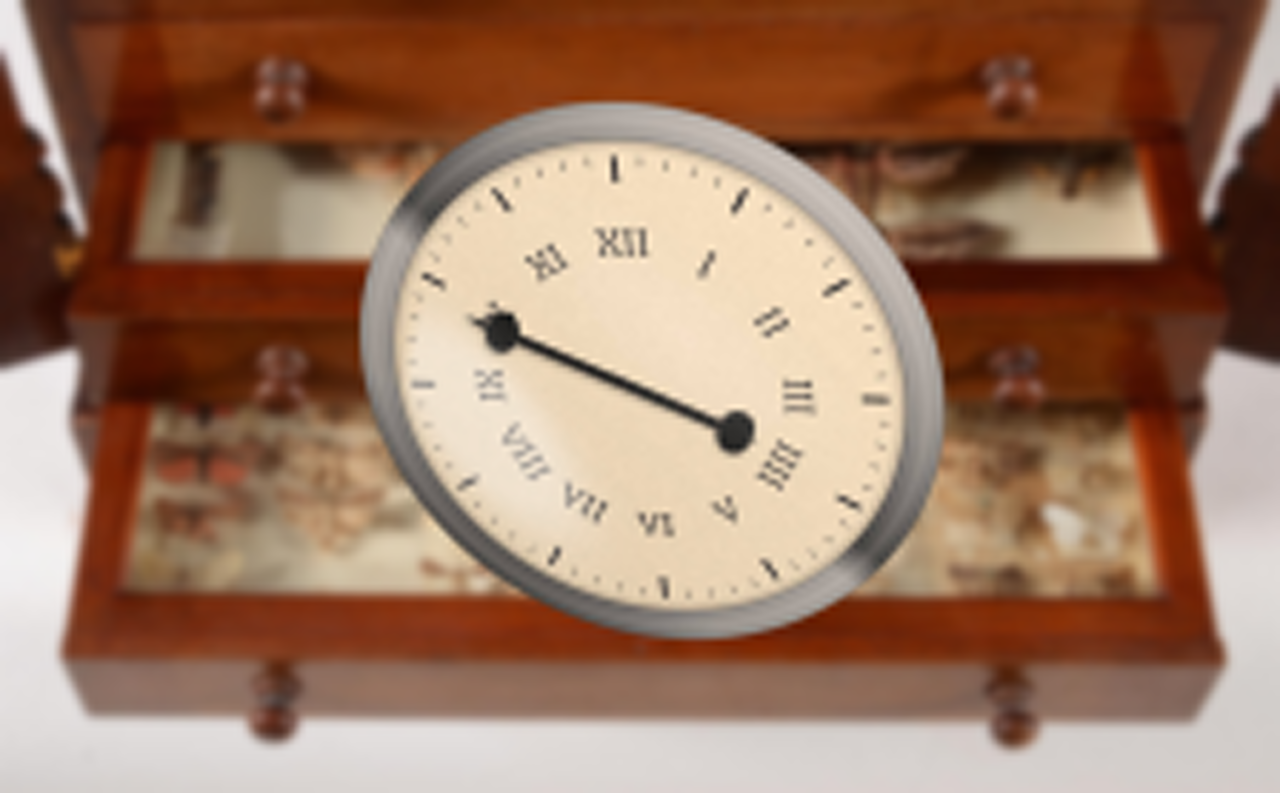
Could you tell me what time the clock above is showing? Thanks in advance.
3:49
